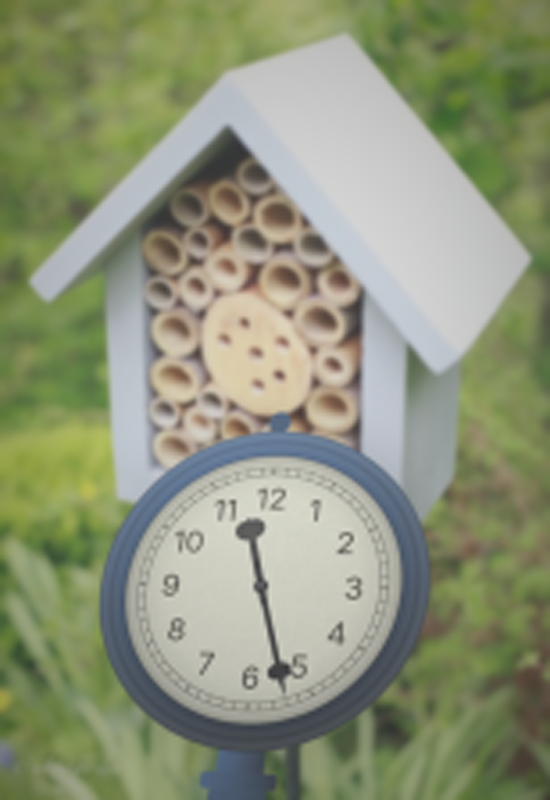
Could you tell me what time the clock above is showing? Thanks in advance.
11:27
